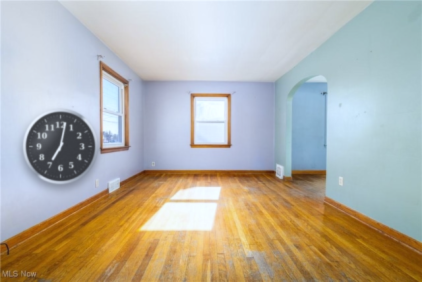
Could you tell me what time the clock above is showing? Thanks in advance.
7:02
